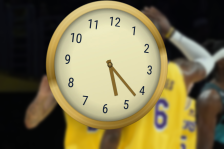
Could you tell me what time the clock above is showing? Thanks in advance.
5:22
